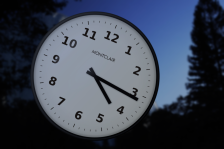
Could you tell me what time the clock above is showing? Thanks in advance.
4:16
